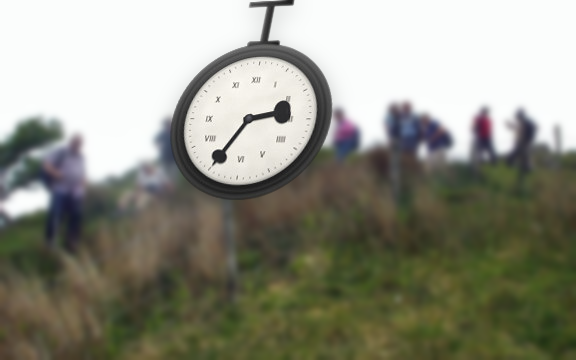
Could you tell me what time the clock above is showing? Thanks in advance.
2:35
